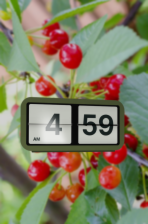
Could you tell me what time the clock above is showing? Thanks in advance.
4:59
